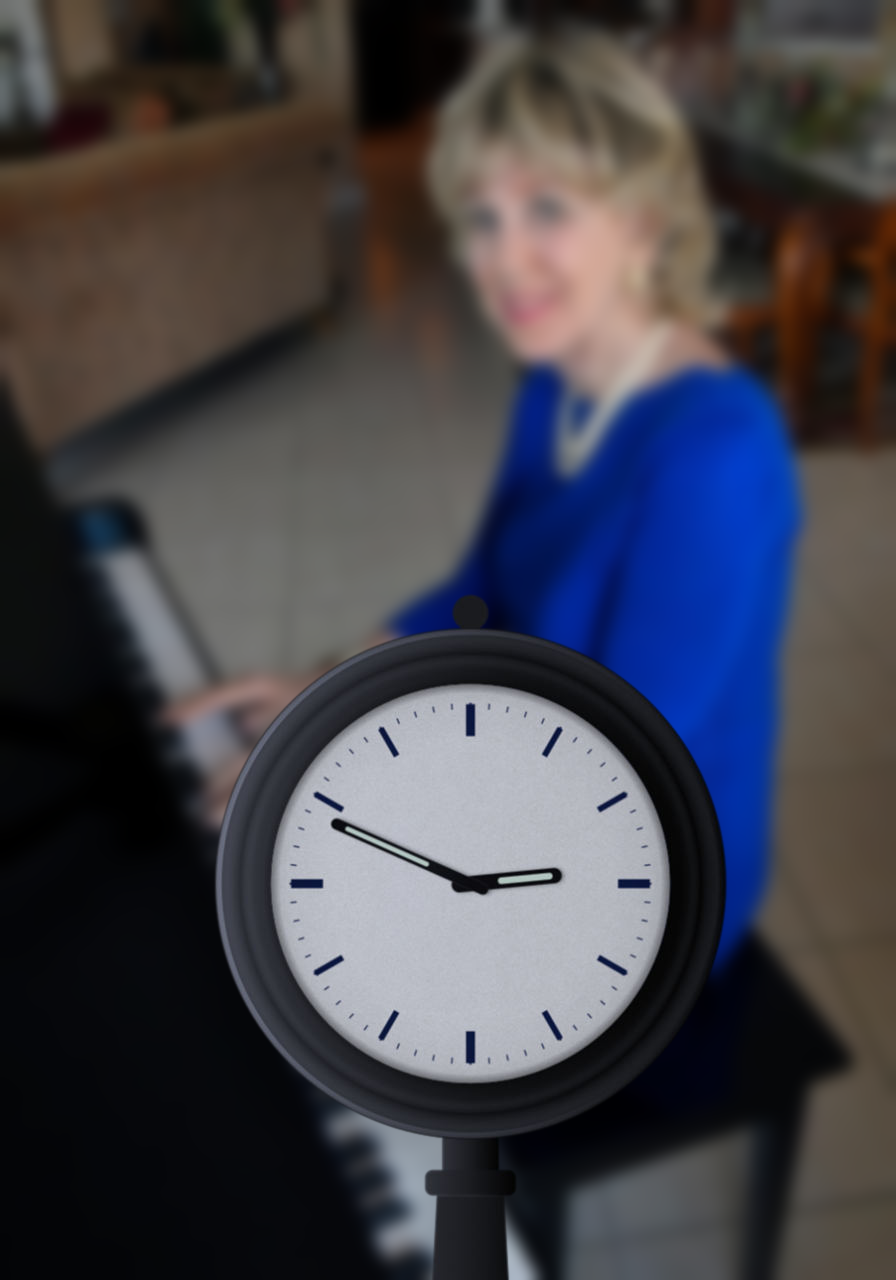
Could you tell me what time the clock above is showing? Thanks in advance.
2:49
